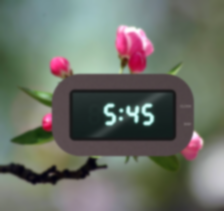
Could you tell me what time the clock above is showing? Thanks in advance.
5:45
